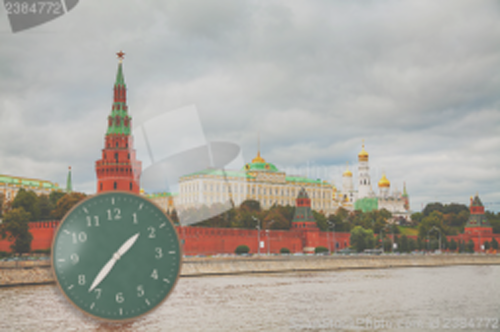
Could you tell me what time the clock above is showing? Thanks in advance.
1:37
